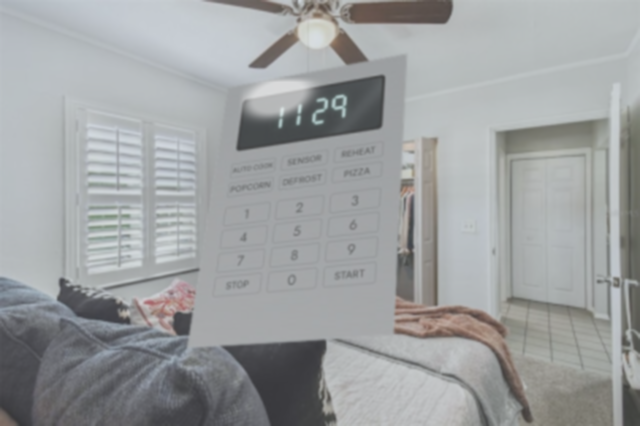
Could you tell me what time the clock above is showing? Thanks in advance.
11:29
